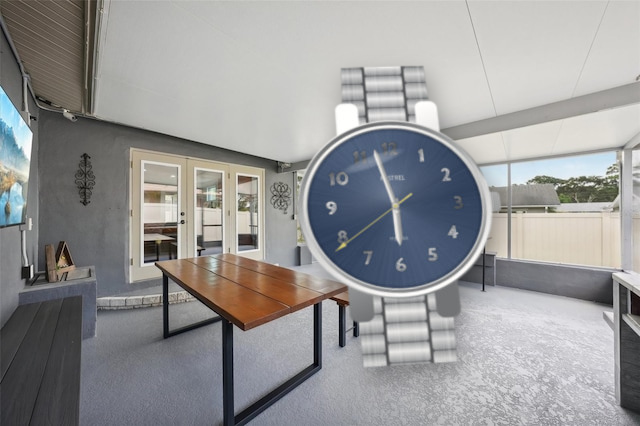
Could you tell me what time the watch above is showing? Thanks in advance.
5:57:39
